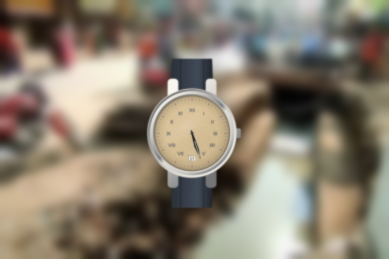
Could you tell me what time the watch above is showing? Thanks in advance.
5:27
